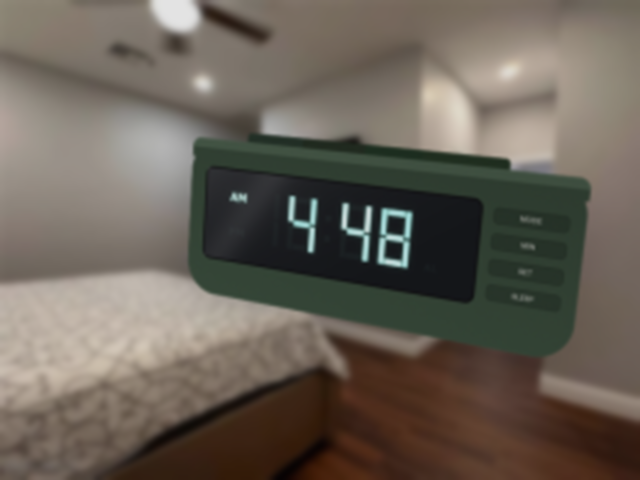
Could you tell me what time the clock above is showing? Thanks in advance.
4:48
